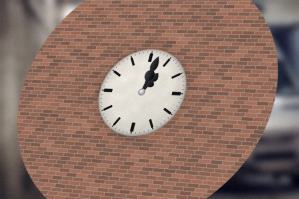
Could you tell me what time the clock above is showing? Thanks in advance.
1:02
